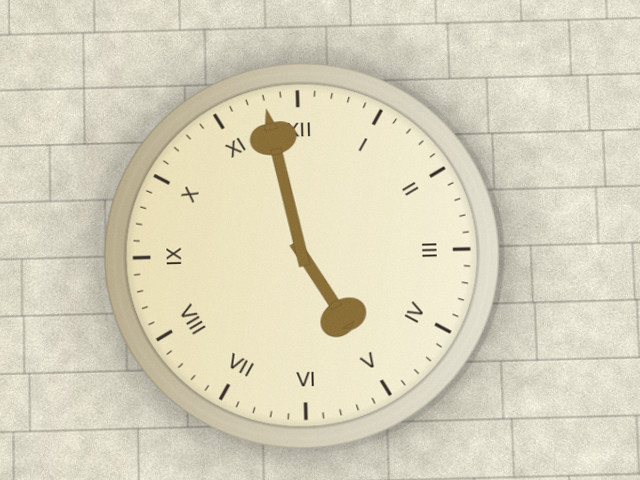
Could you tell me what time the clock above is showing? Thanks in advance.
4:58
